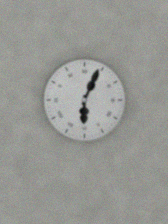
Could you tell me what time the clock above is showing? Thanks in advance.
6:04
